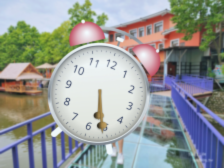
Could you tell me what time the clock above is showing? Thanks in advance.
5:26
